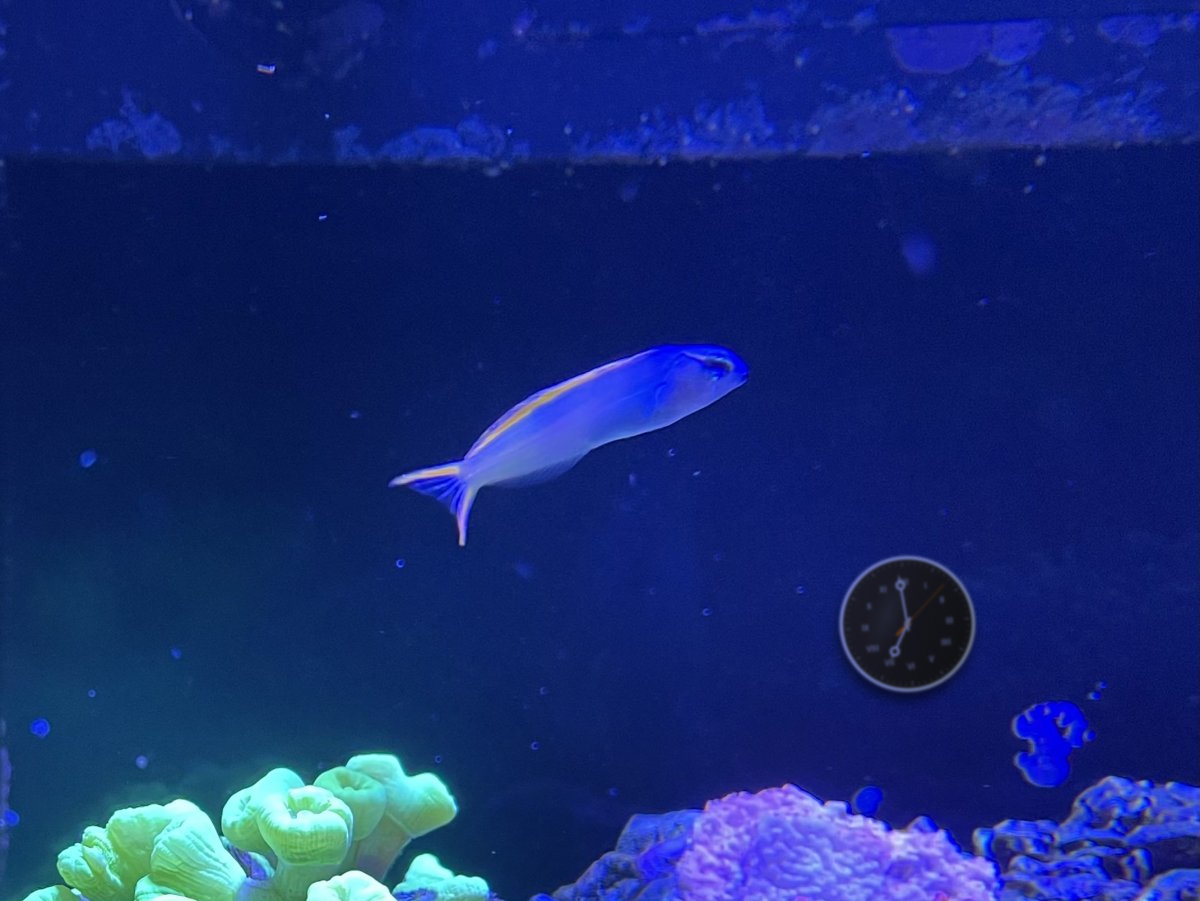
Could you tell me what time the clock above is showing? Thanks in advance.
6:59:08
